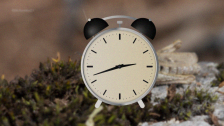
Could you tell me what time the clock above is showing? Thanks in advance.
2:42
